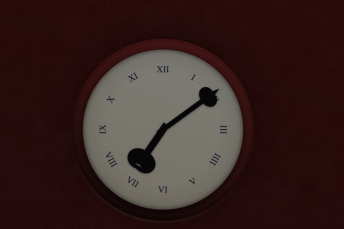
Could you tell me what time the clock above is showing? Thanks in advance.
7:09
